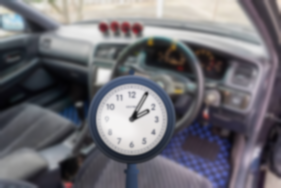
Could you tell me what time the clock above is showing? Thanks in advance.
2:05
